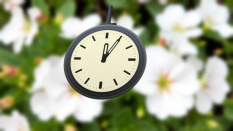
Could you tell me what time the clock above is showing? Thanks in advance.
12:05
